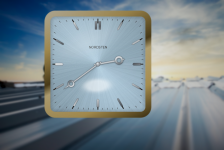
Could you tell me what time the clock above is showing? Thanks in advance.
2:39
